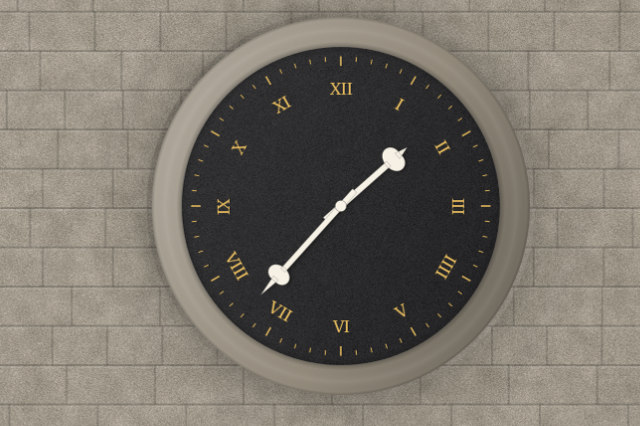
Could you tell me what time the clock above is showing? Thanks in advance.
1:37
